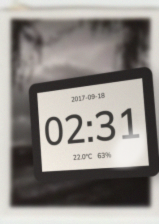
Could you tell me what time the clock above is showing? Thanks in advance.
2:31
